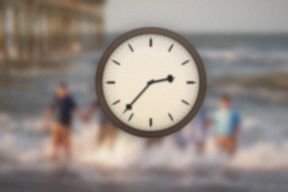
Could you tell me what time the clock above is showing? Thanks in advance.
2:37
